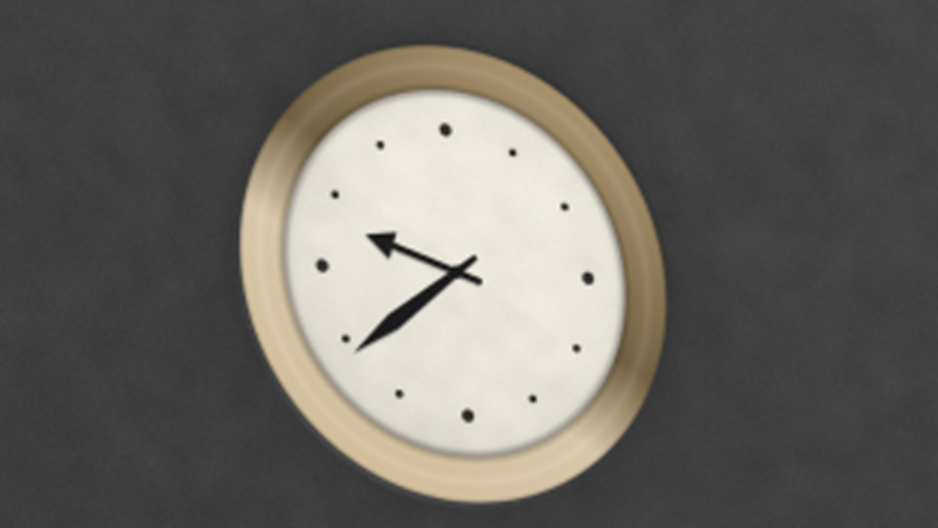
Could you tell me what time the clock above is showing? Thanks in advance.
9:39
